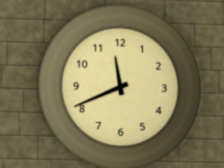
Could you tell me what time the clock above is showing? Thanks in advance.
11:41
